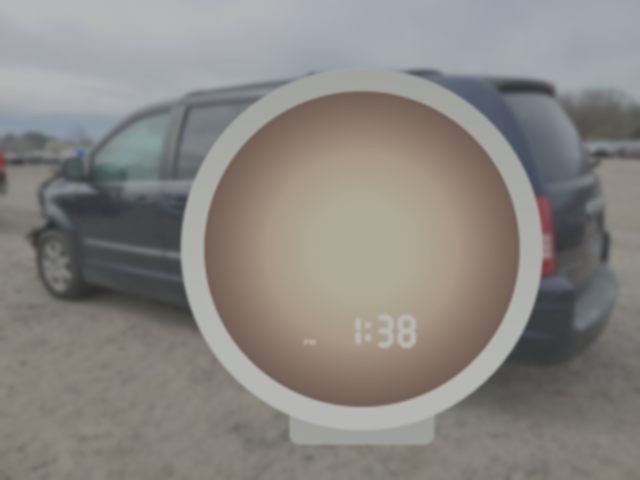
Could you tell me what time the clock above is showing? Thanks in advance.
1:38
